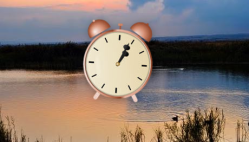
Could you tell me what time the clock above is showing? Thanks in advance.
1:04
